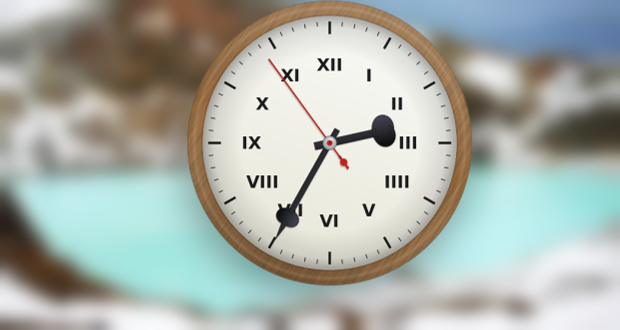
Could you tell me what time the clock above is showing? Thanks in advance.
2:34:54
